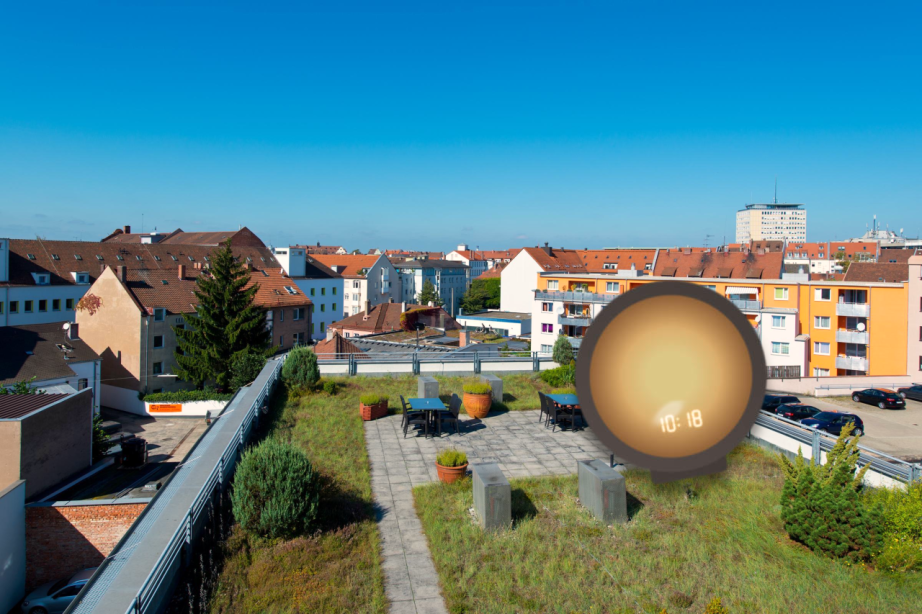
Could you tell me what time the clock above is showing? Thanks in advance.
10:18
